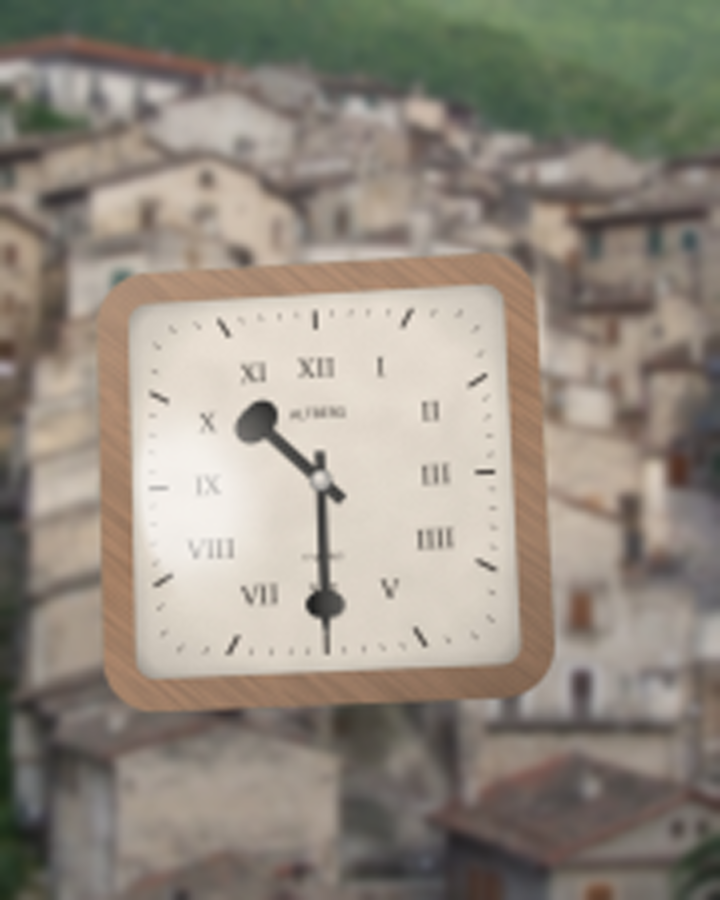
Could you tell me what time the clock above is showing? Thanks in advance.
10:30
